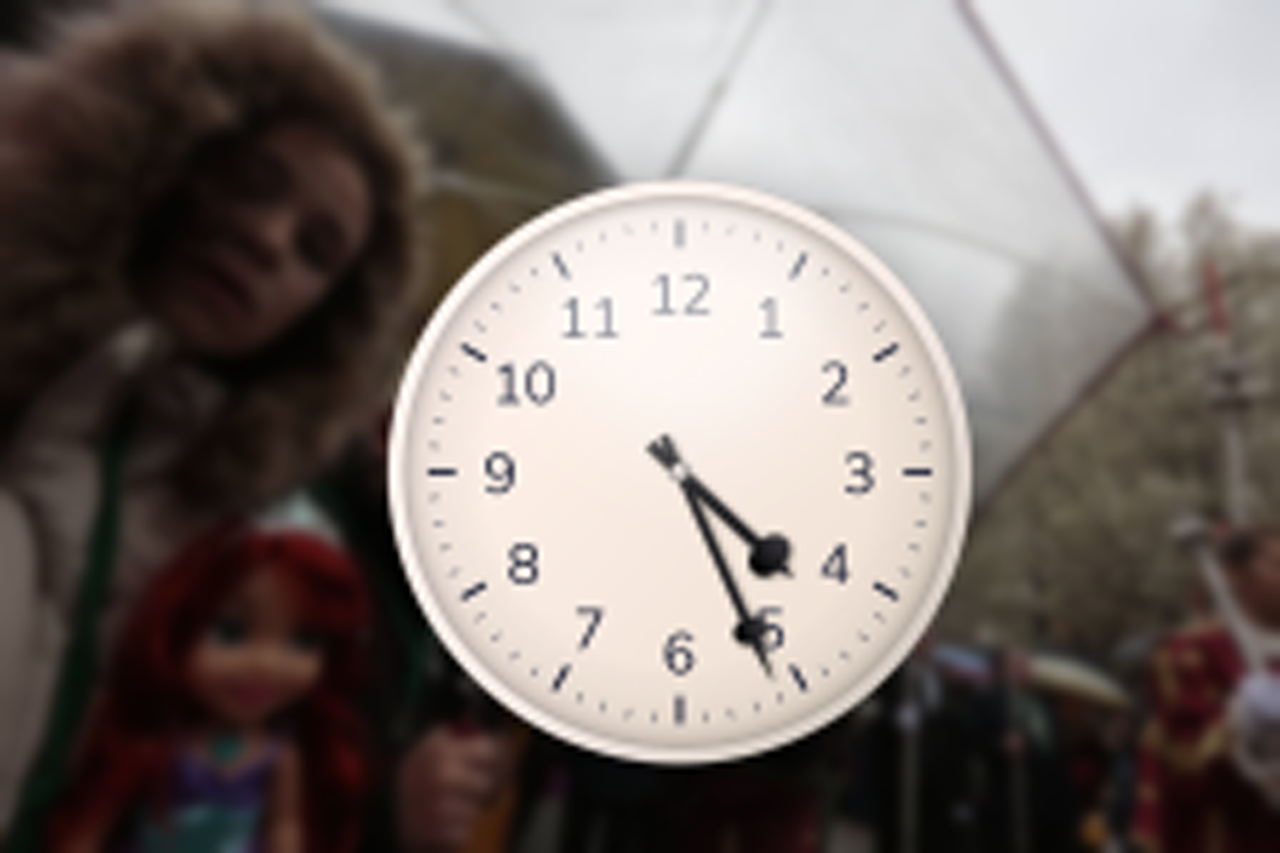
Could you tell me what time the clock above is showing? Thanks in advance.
4:26
